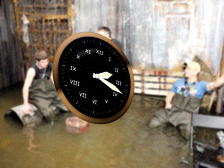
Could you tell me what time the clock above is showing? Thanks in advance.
2:18
